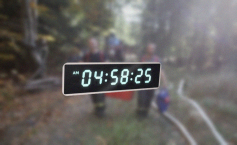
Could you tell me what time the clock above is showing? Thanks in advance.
4:58:25
